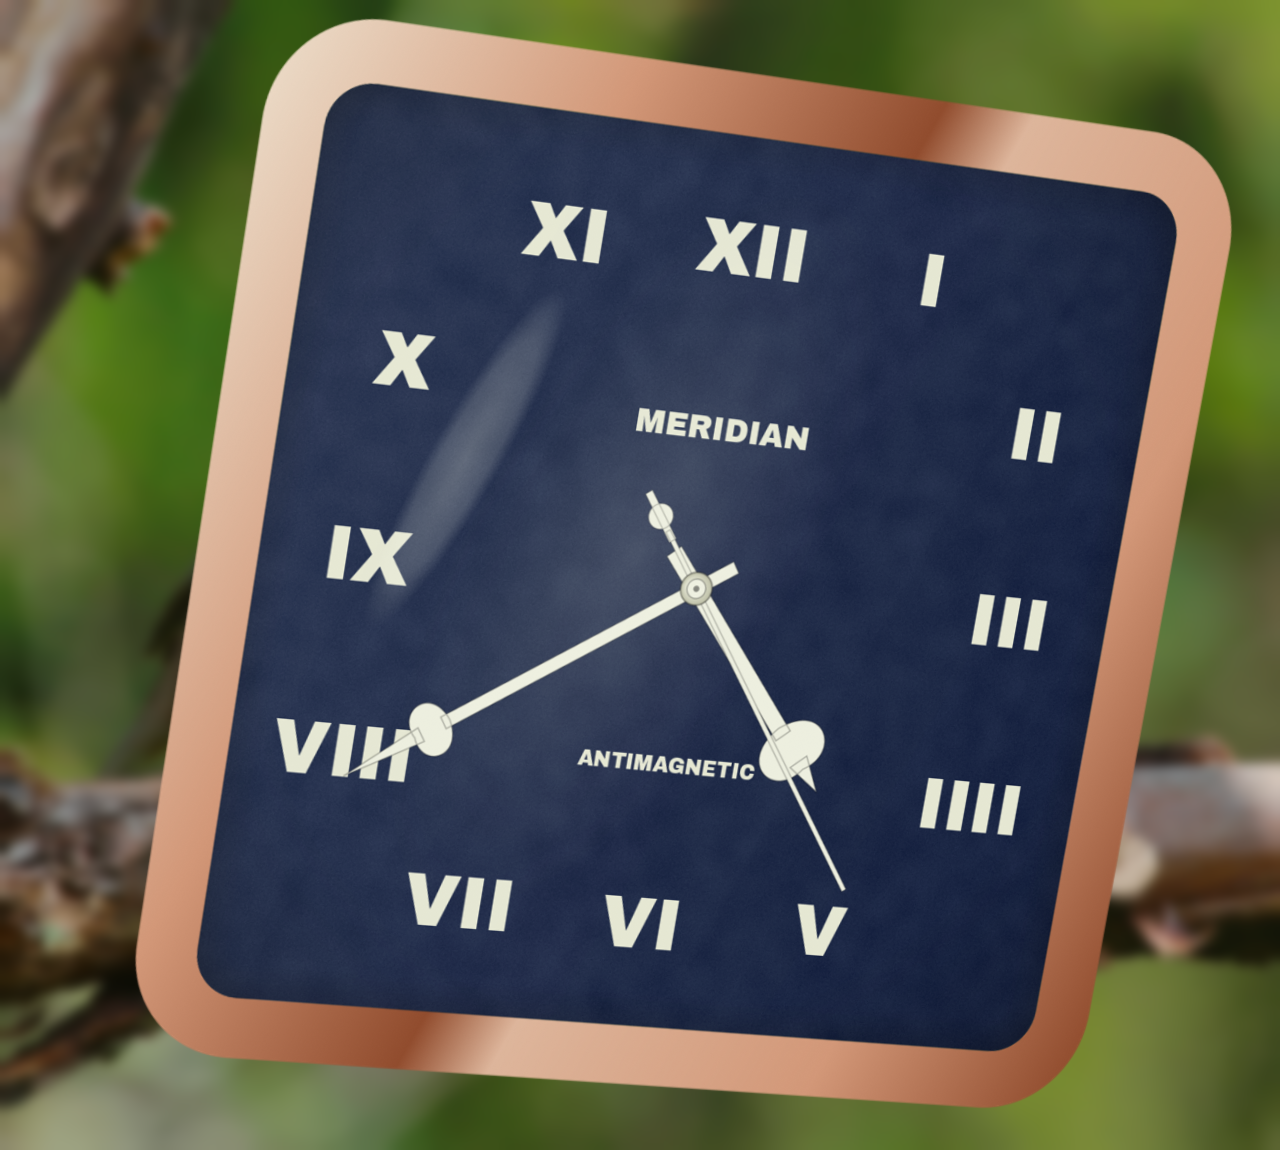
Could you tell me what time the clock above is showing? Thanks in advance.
4:39:24
